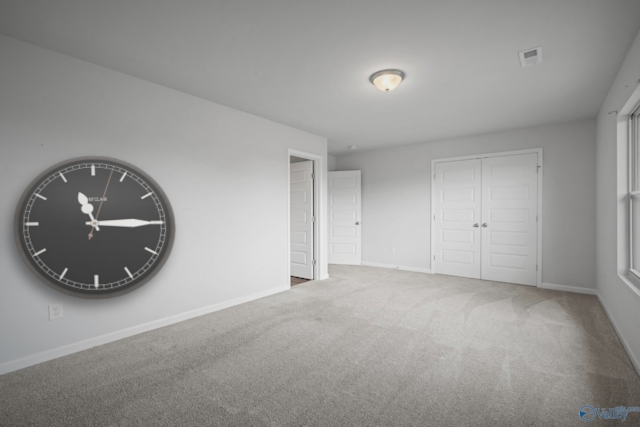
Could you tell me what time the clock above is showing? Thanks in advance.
11:15:03
